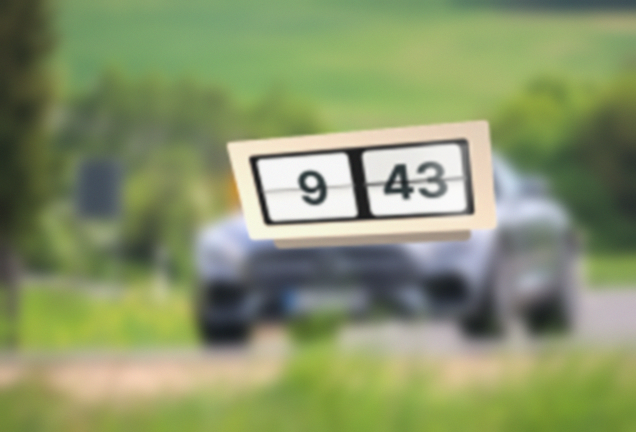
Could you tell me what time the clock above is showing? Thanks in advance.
9:43
